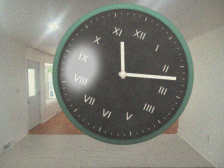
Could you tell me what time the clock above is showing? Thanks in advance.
11:12
